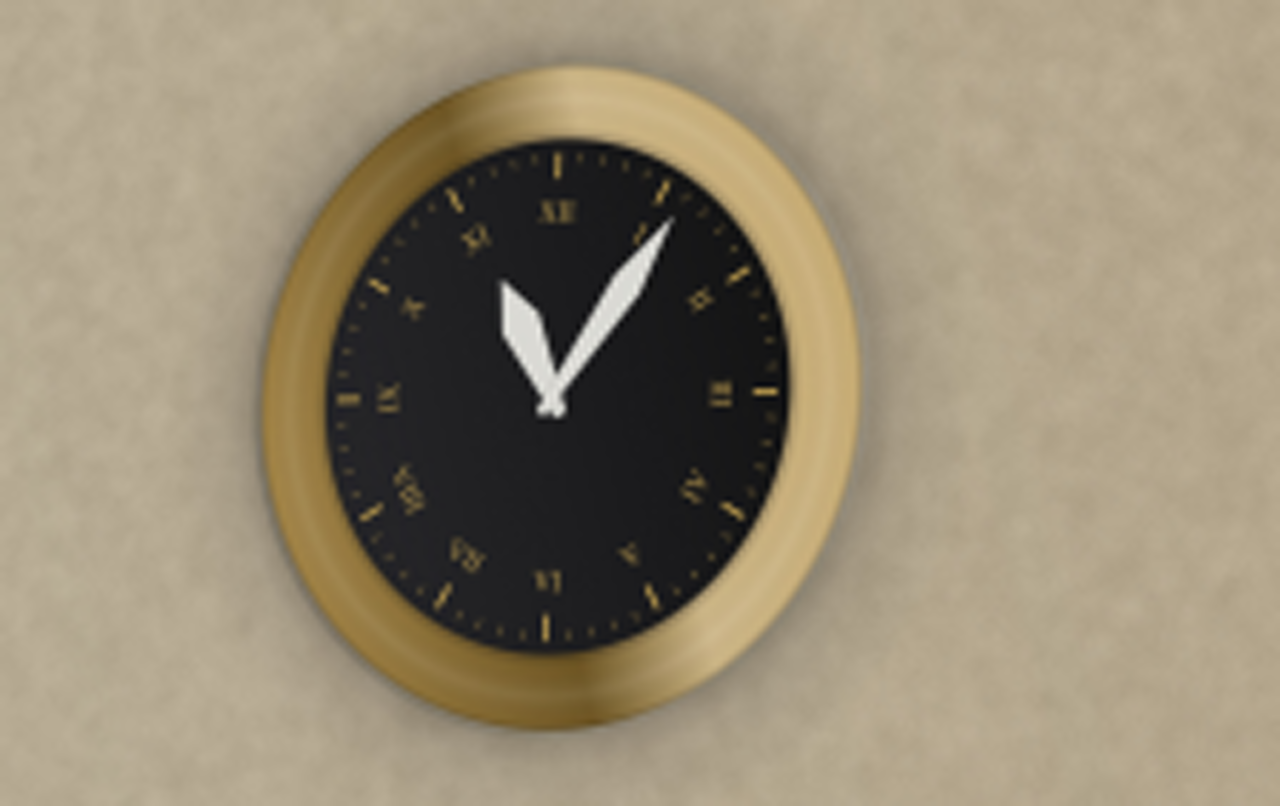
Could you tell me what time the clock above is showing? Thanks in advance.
11:06
